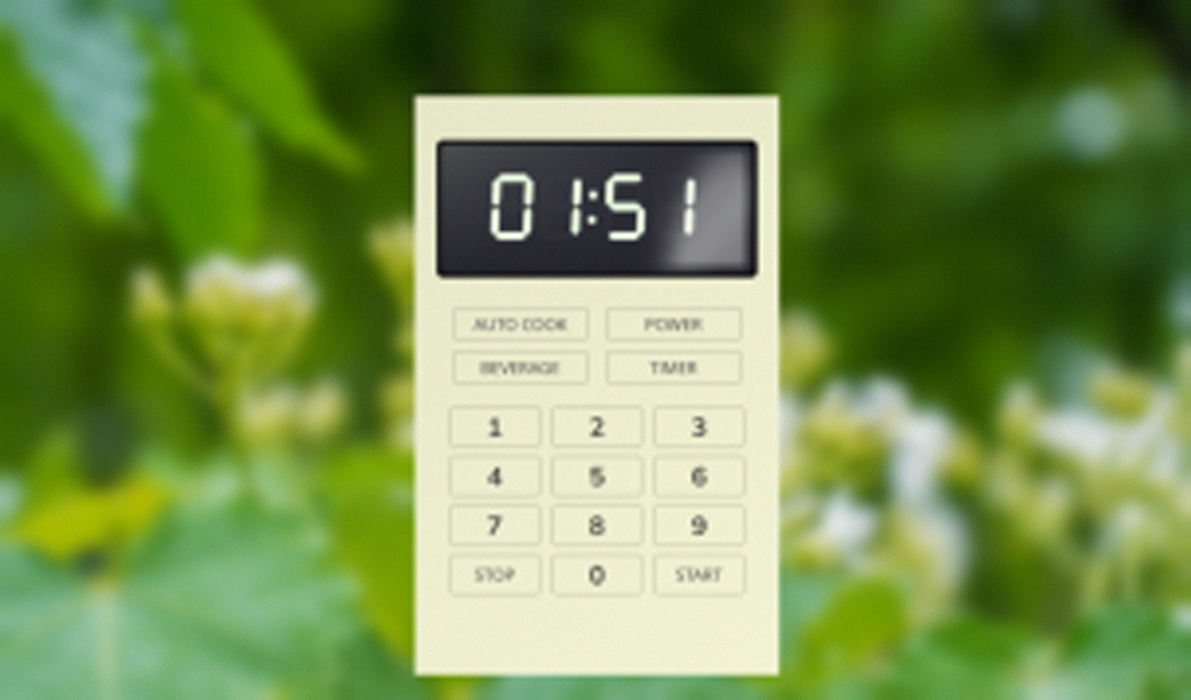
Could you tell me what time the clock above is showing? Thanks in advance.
1:51
